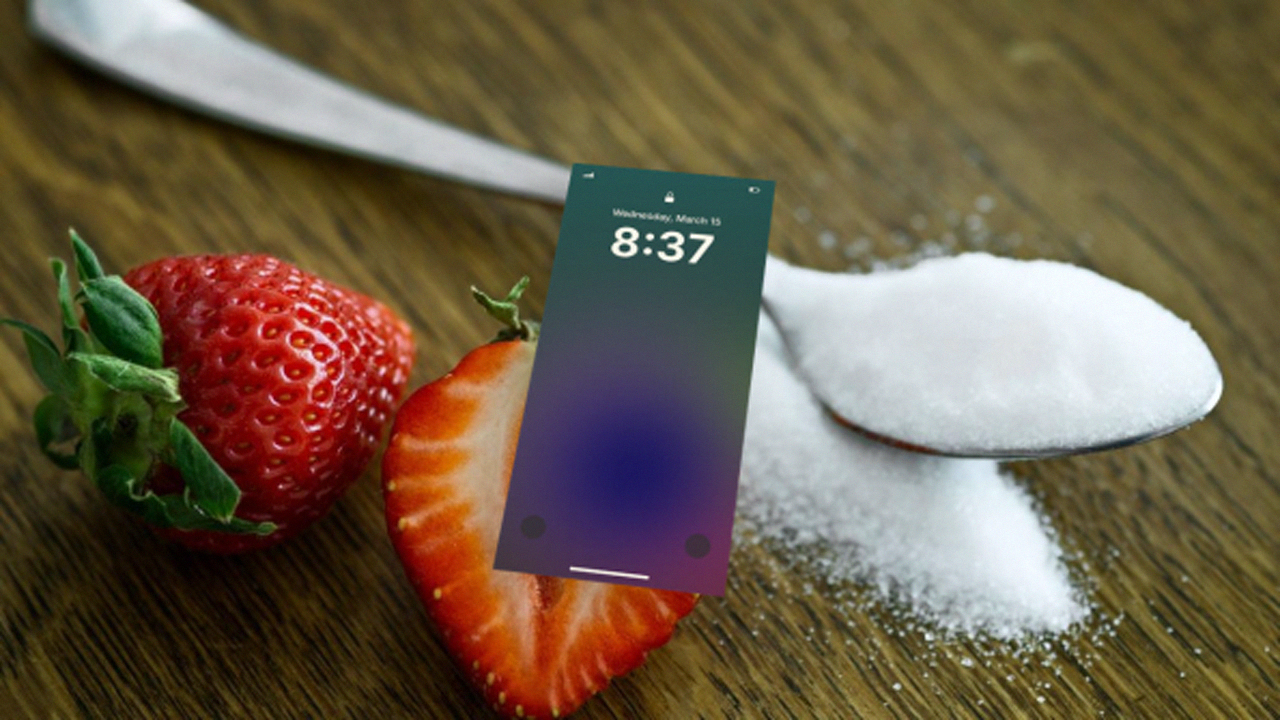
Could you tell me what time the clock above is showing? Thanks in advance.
8:37
